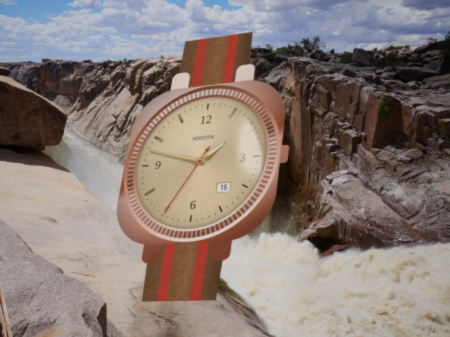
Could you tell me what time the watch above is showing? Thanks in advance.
1:47:35
